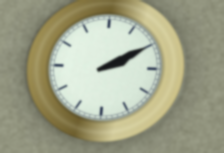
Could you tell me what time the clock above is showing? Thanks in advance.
2:10
